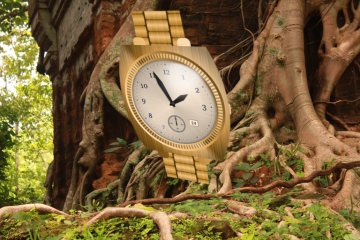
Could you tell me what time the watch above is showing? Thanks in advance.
1:56
